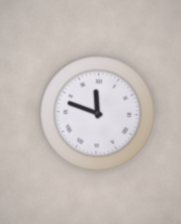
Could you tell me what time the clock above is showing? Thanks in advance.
11:48
